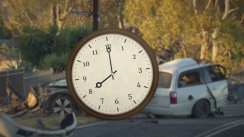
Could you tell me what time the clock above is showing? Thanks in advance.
8:00
